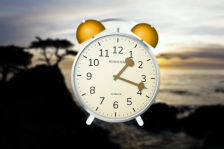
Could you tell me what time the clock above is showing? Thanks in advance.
1:18
